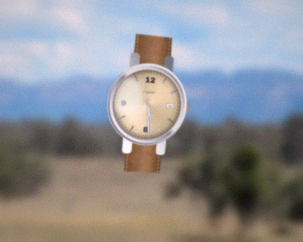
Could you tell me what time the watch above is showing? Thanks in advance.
5:29
